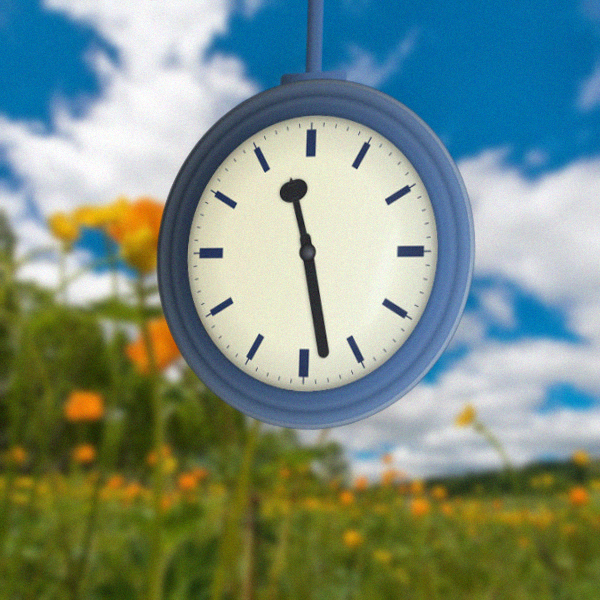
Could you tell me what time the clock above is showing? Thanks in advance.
11:28
